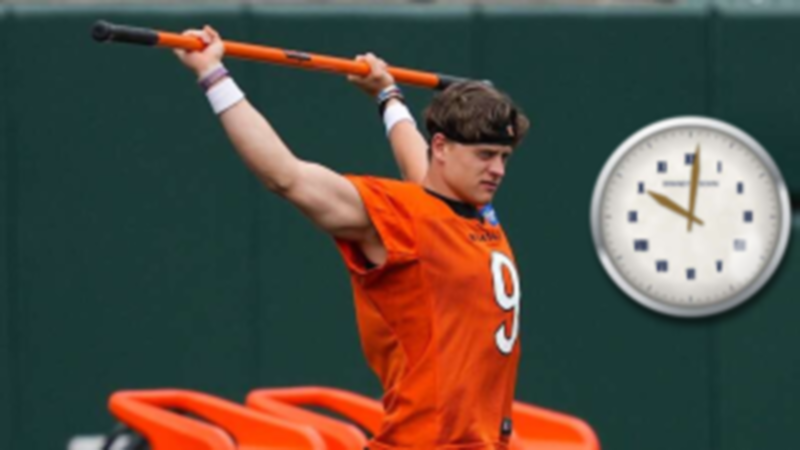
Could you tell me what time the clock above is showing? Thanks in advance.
10:01
